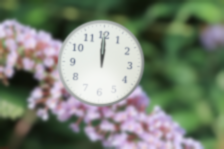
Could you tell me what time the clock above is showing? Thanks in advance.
12:00
